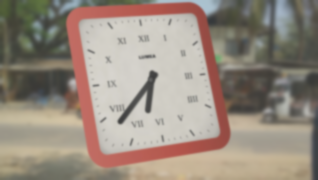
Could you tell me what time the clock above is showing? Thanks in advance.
6:38
